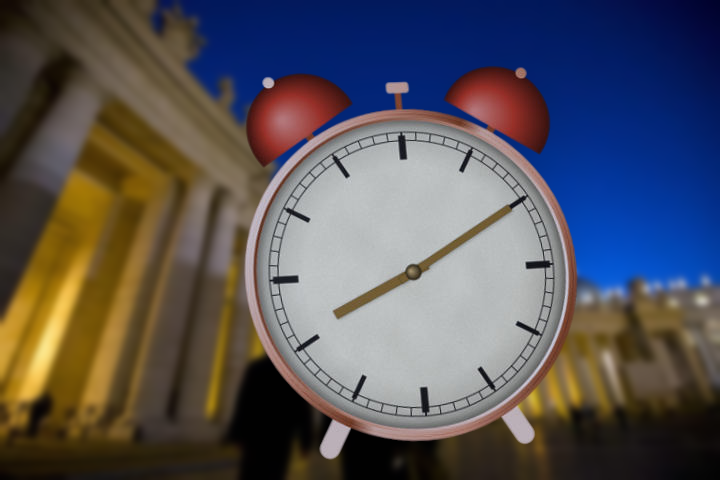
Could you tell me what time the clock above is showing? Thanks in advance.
8:10
